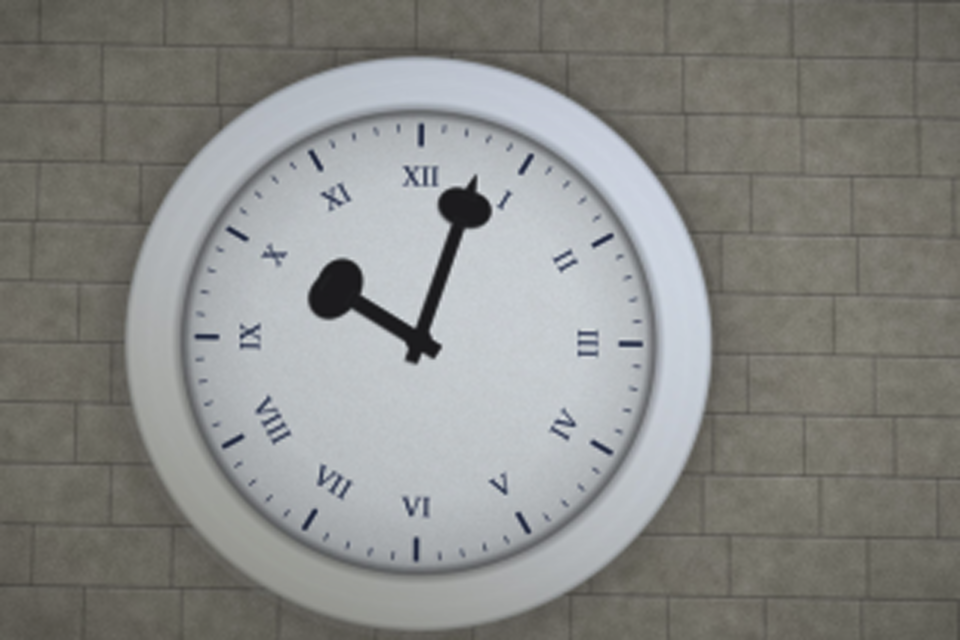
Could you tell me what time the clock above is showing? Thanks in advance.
10:03
